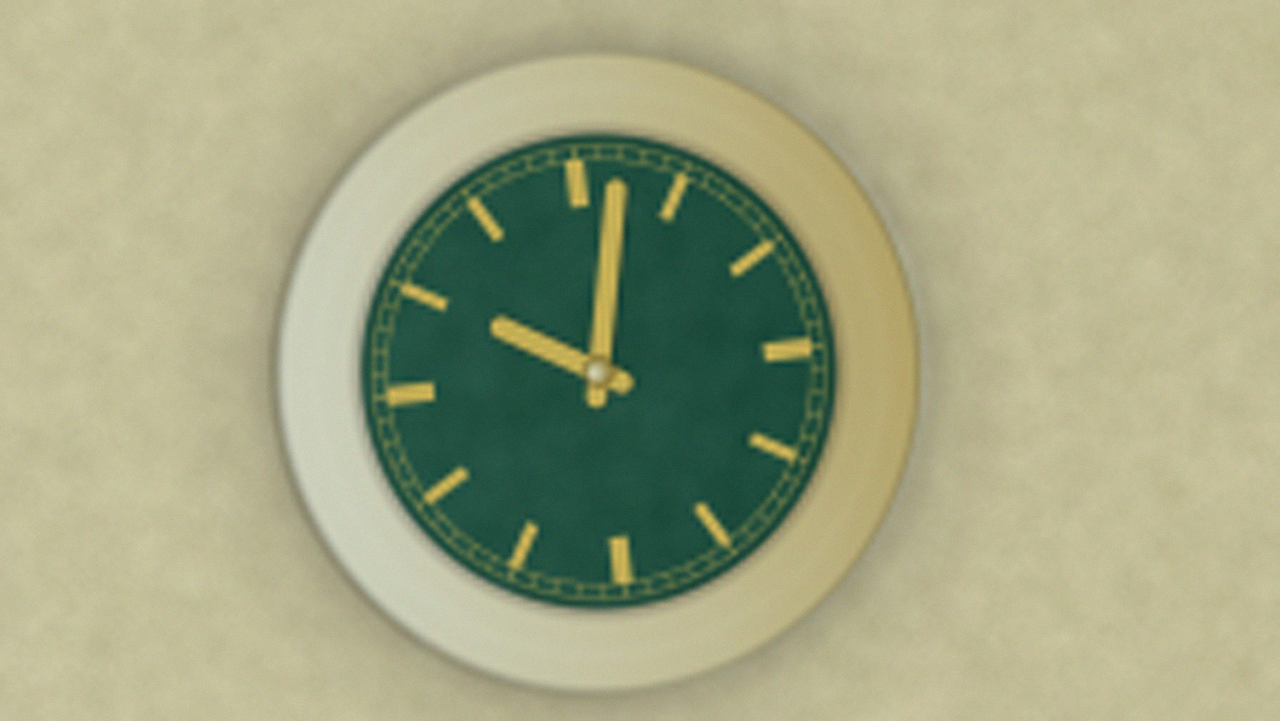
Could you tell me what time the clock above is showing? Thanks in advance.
10:02
